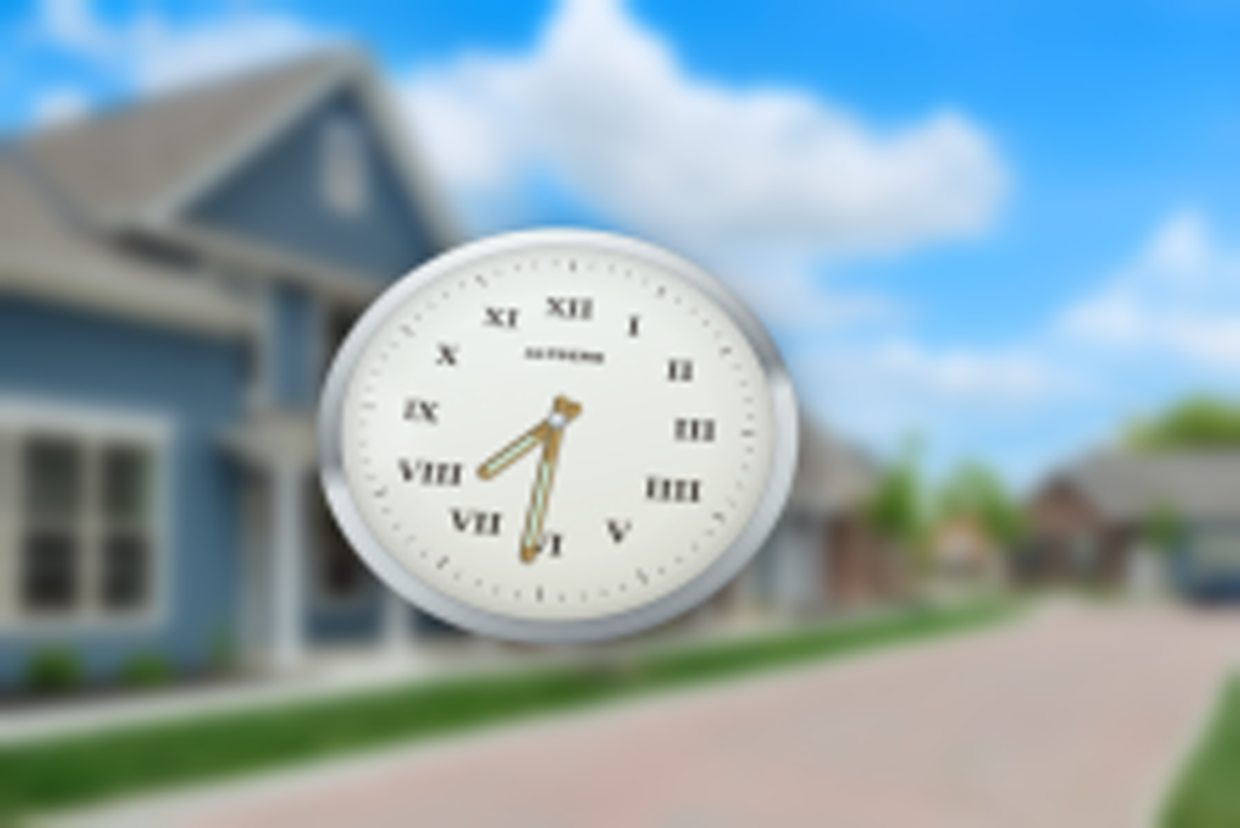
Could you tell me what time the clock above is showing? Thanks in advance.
7:31
